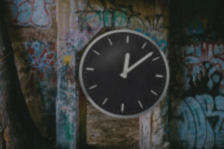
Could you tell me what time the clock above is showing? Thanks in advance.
12:08
